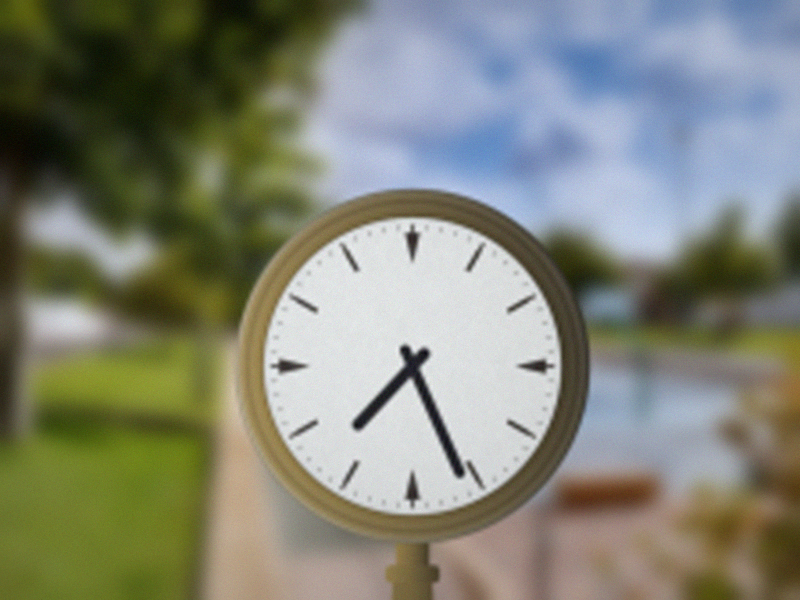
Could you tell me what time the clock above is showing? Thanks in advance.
7:26
